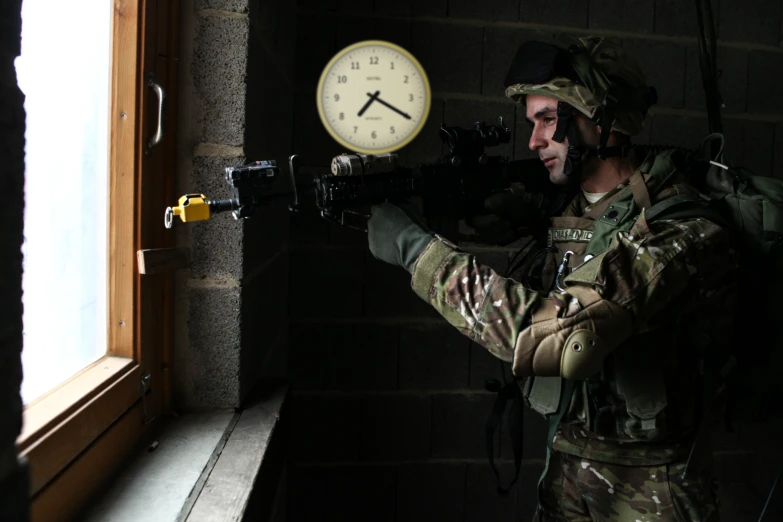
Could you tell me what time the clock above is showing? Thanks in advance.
7:20
